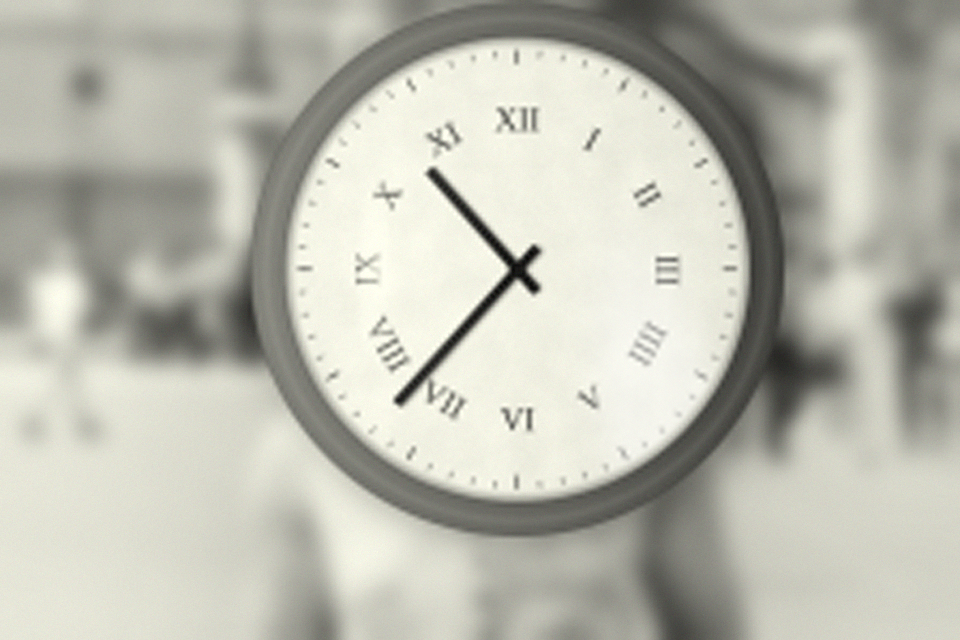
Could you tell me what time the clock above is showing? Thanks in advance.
10:37
